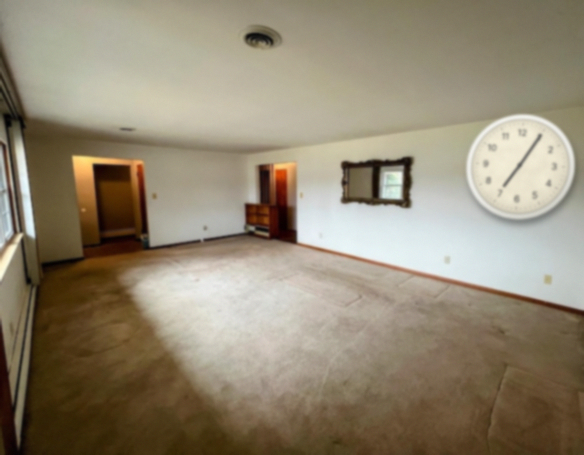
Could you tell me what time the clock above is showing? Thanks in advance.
7:05
